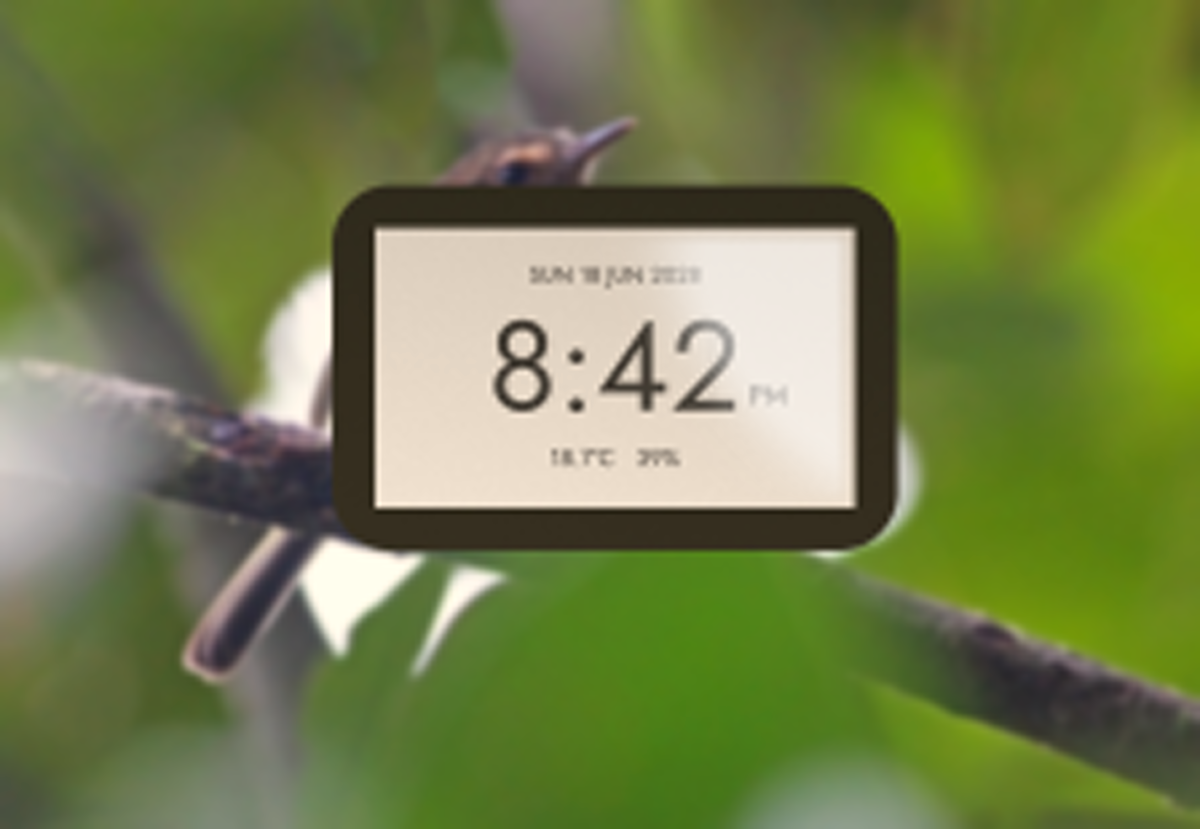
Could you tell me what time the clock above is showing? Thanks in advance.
8:42
